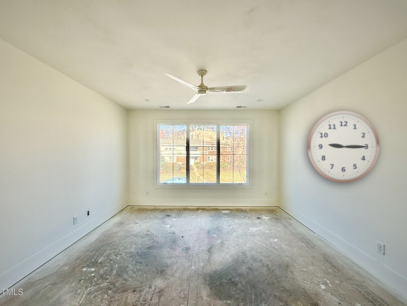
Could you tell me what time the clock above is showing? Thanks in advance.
9:15
